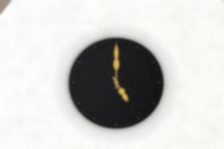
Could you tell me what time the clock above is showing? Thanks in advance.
5:00
